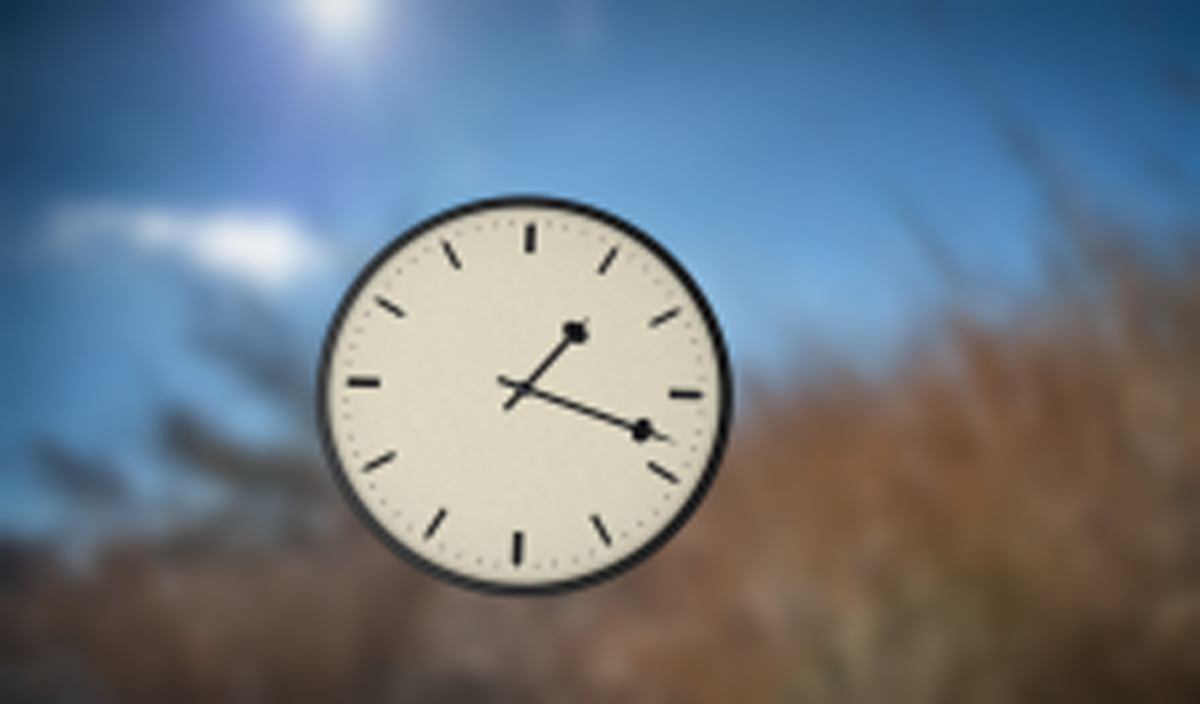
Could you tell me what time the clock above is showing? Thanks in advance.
1:18
